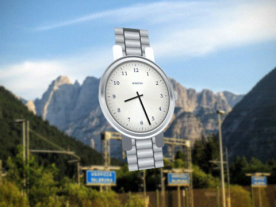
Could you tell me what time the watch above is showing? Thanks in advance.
8:27
